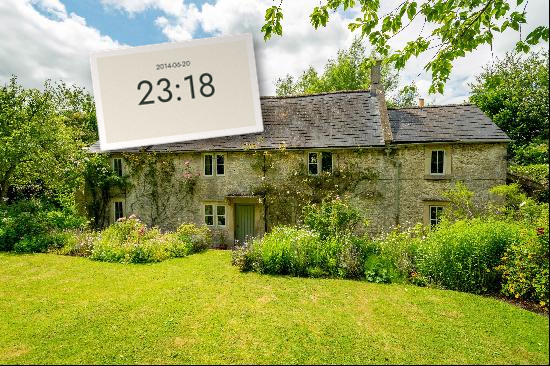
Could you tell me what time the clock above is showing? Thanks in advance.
23:18
